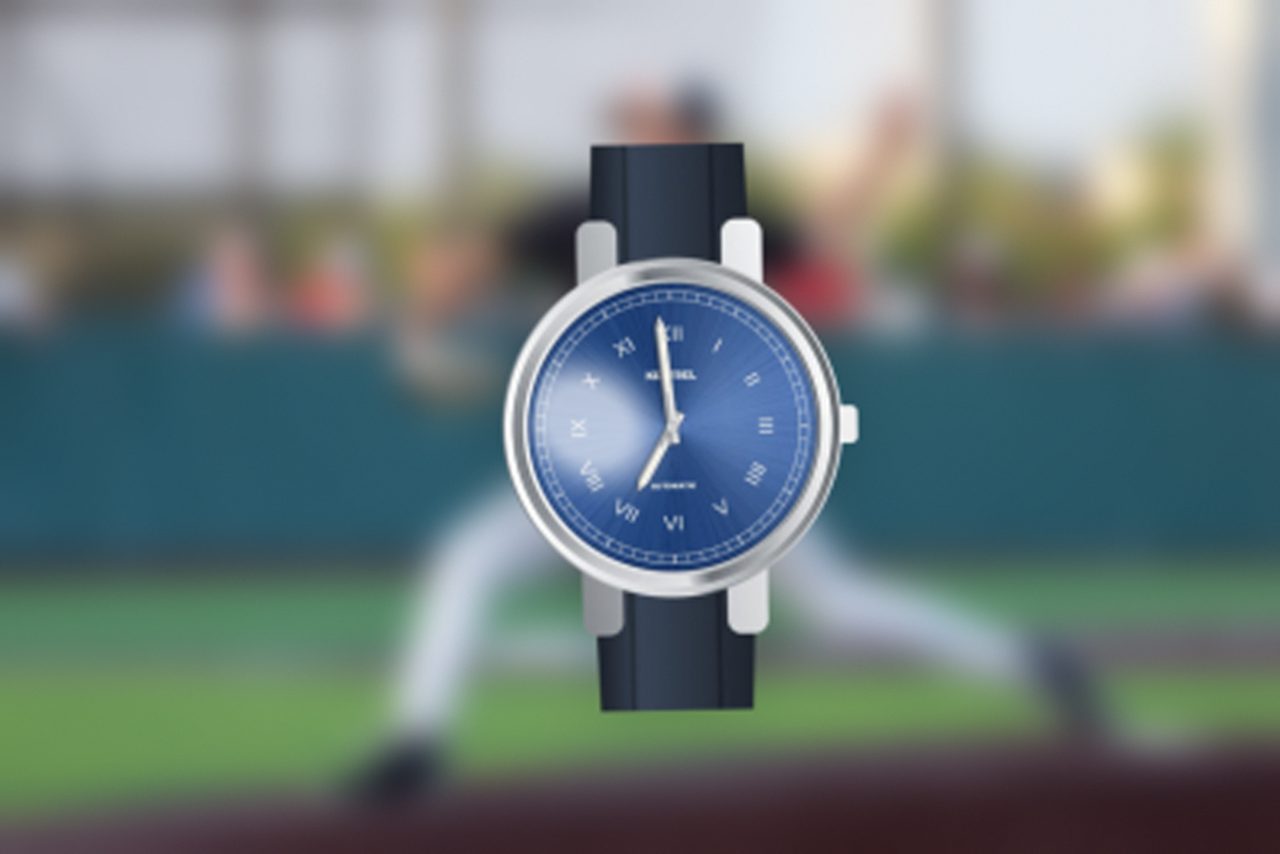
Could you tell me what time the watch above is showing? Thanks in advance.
6:59
